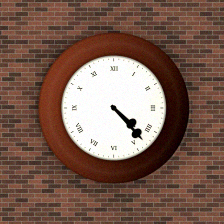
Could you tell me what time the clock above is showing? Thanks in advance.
4:23
